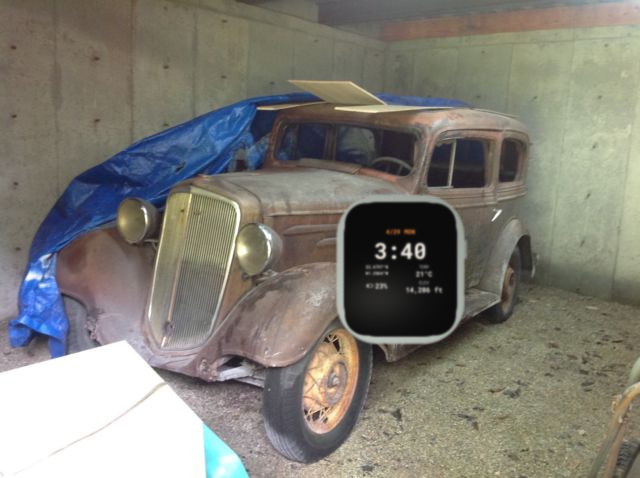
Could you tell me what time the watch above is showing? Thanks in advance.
3:40
